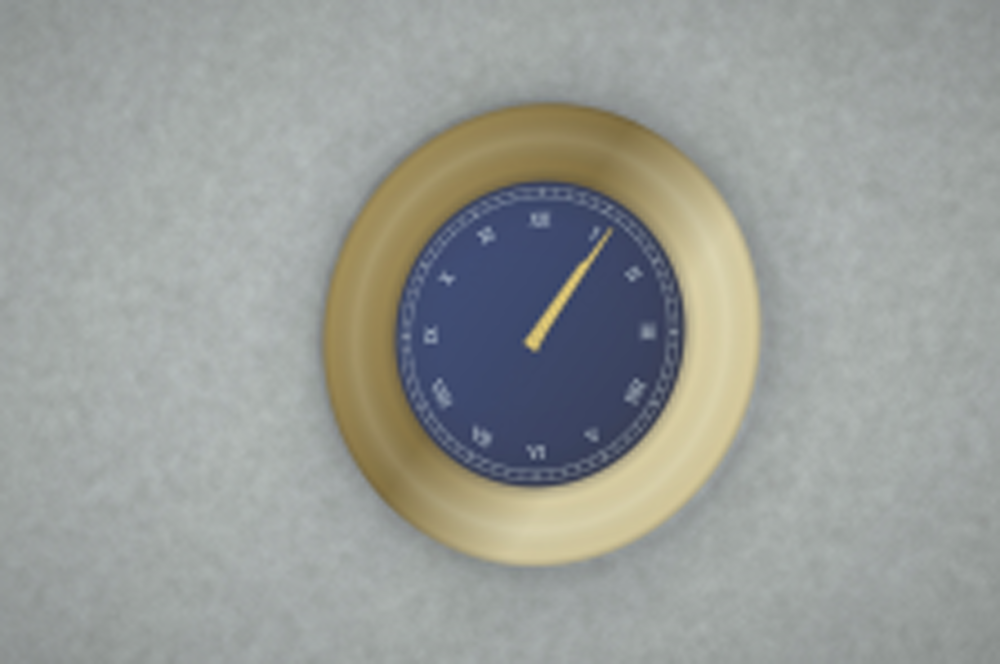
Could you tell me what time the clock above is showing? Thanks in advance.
1:06
